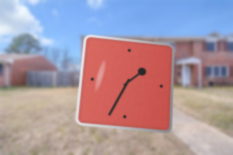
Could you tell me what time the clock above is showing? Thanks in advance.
1:34
